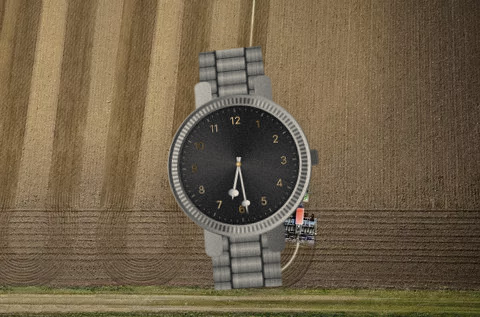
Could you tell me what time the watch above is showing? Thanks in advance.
6:29
